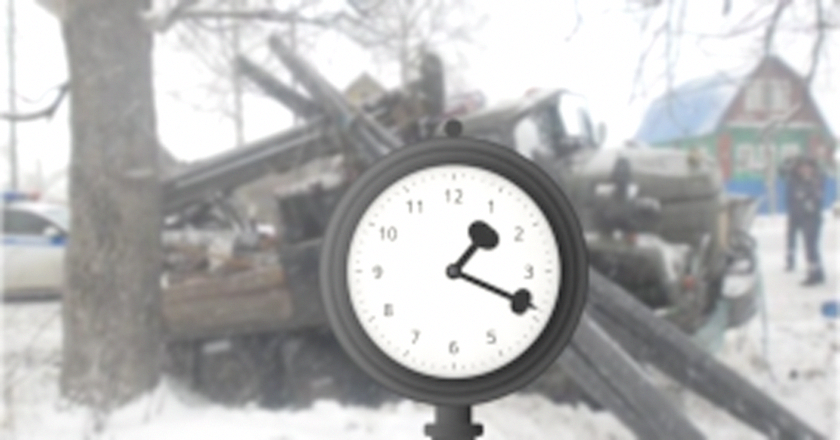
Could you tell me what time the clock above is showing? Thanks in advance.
1:19
